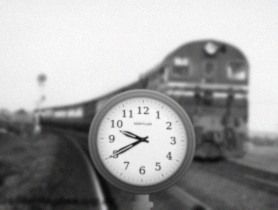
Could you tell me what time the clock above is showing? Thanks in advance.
9:40
